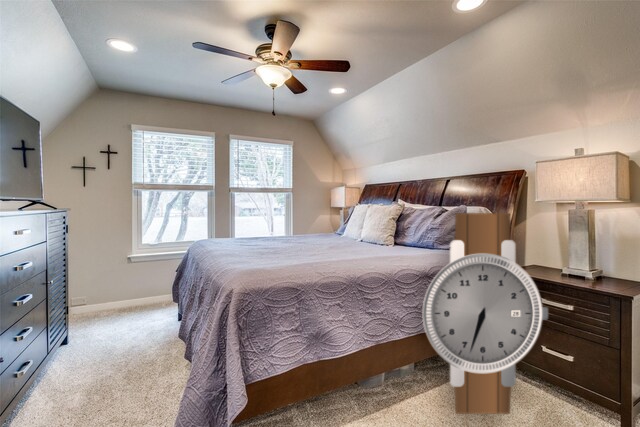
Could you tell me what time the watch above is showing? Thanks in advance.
6:33
